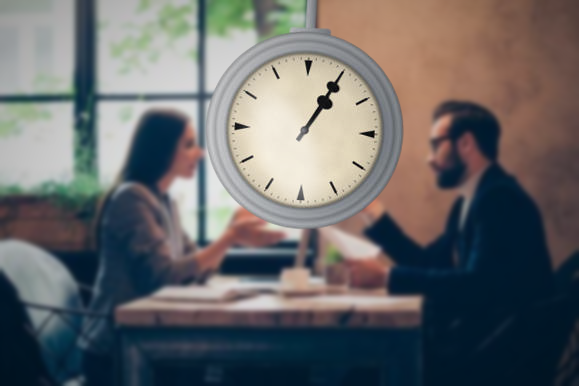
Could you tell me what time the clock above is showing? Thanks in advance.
1:05
